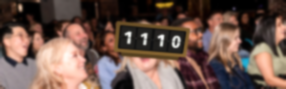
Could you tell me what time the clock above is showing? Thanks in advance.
11:10
